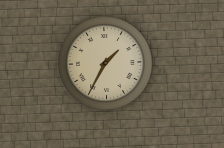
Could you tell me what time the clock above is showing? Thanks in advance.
1:35
